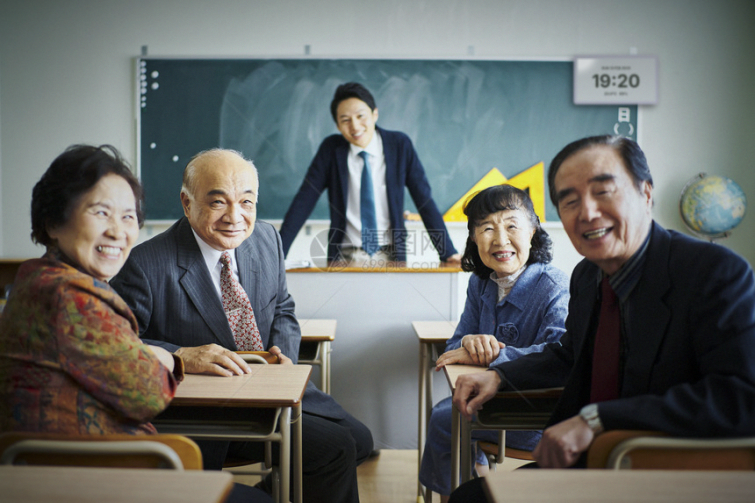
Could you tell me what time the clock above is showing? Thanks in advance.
19:20
